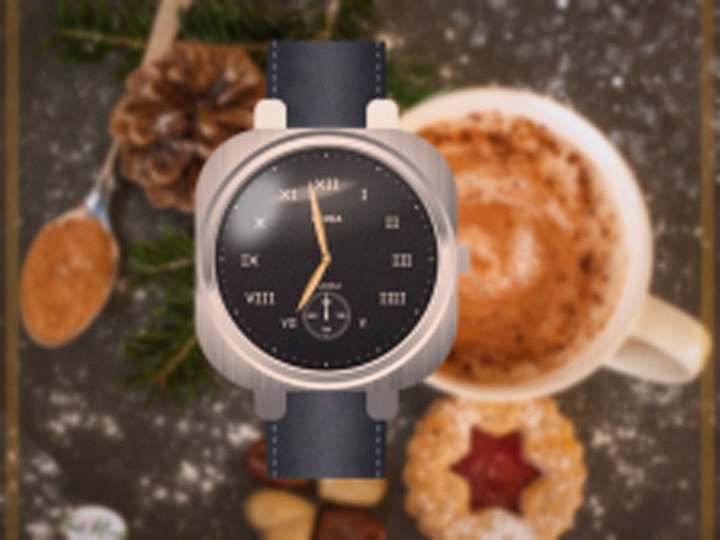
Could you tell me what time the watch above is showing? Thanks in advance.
6:58
